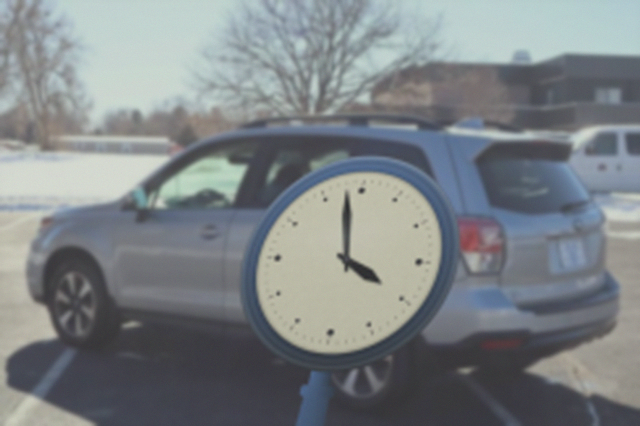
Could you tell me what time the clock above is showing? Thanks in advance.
3:58
